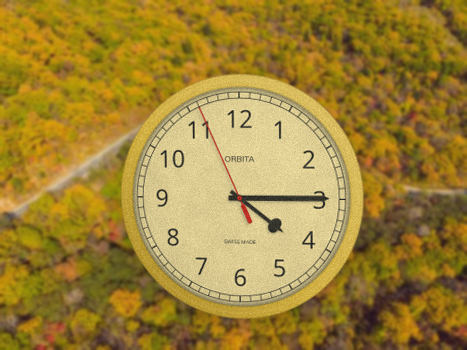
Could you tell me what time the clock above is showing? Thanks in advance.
4:14:56
